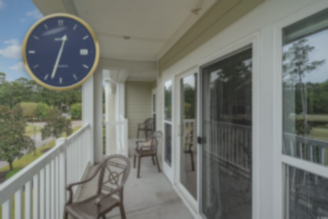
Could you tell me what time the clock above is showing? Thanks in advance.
12:33
